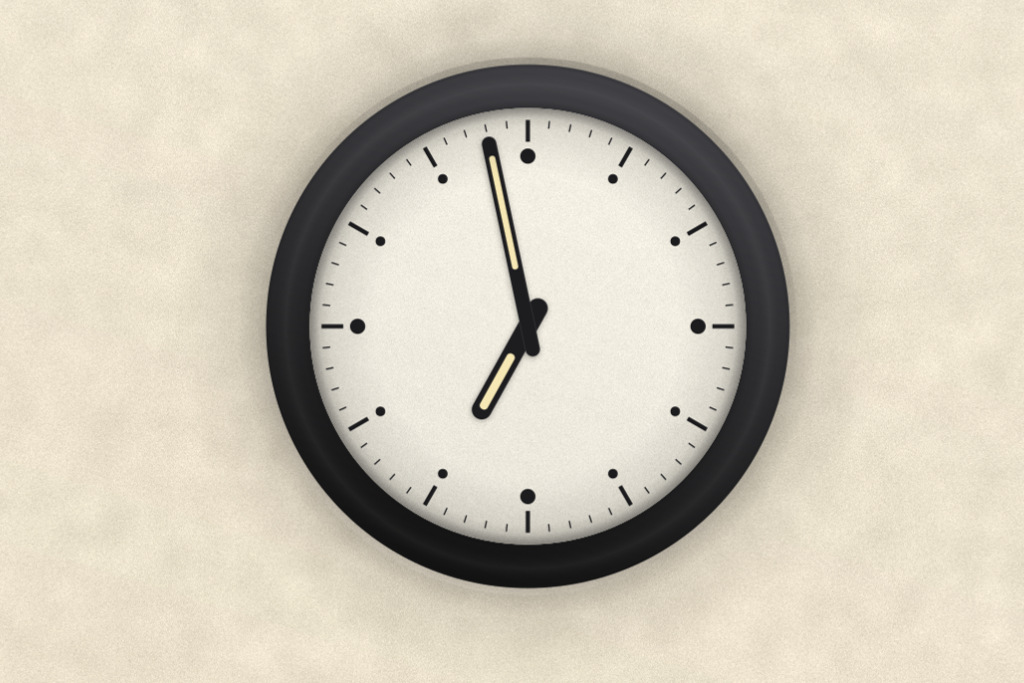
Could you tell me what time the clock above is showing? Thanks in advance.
6:58
